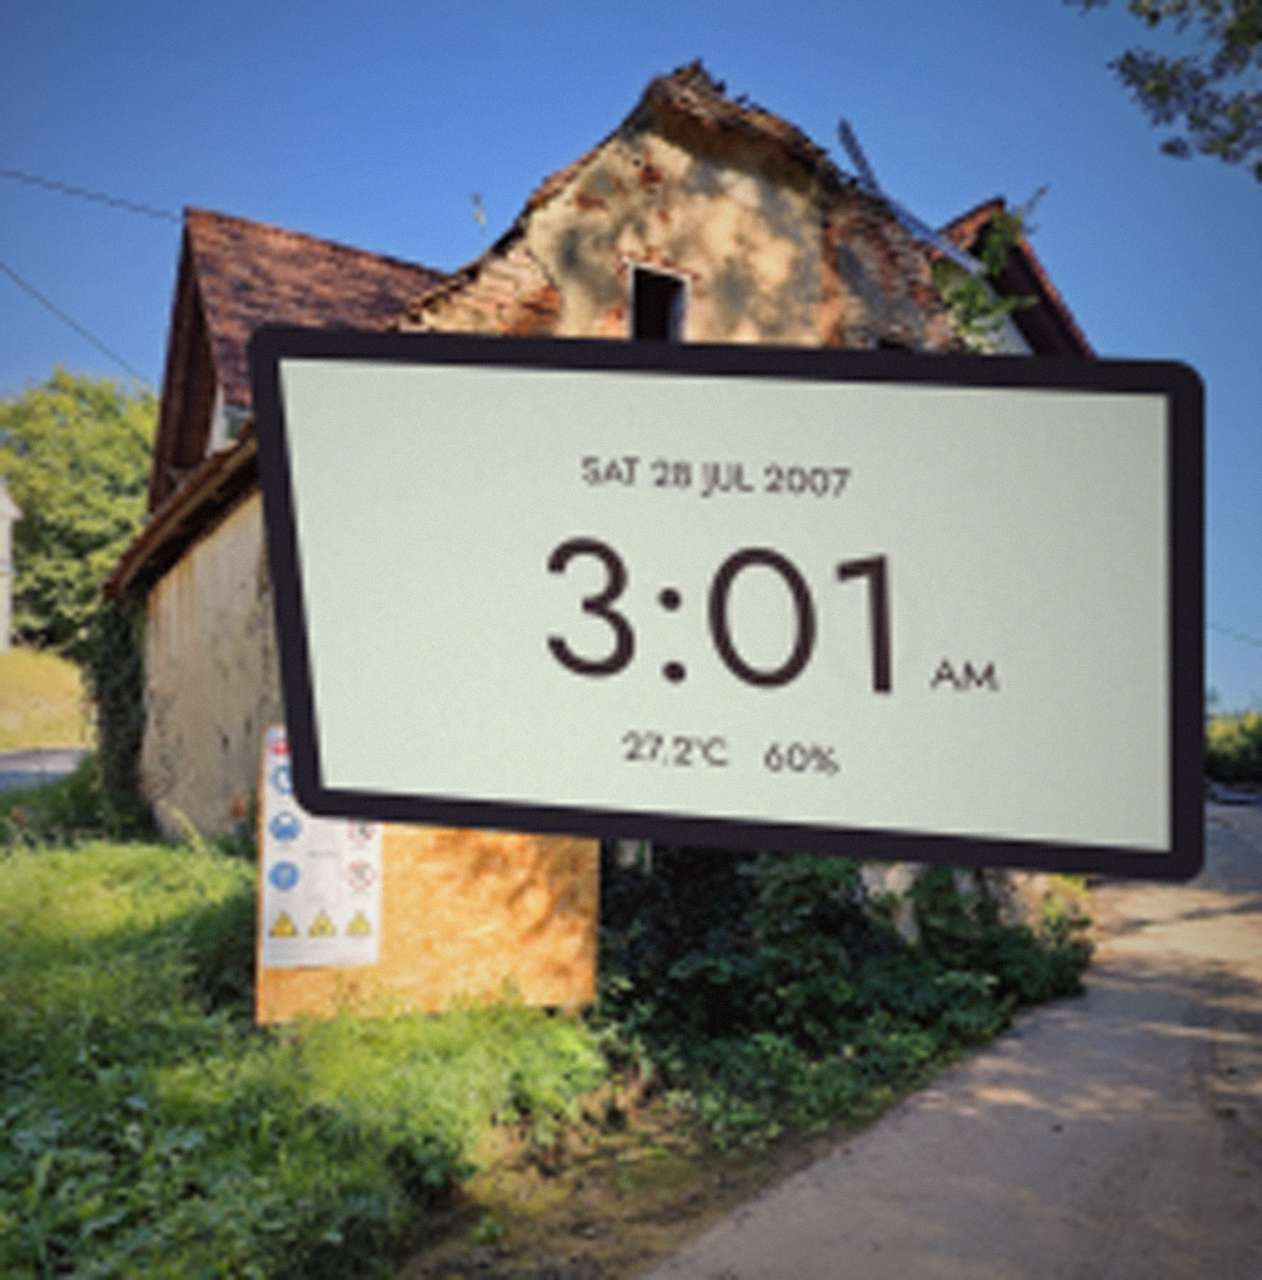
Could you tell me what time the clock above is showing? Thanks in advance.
3:01
